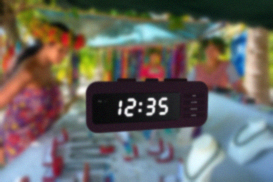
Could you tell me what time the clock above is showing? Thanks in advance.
12:35
